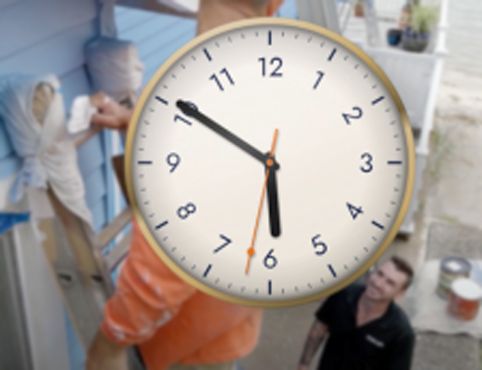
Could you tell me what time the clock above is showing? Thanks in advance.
5:50:32
